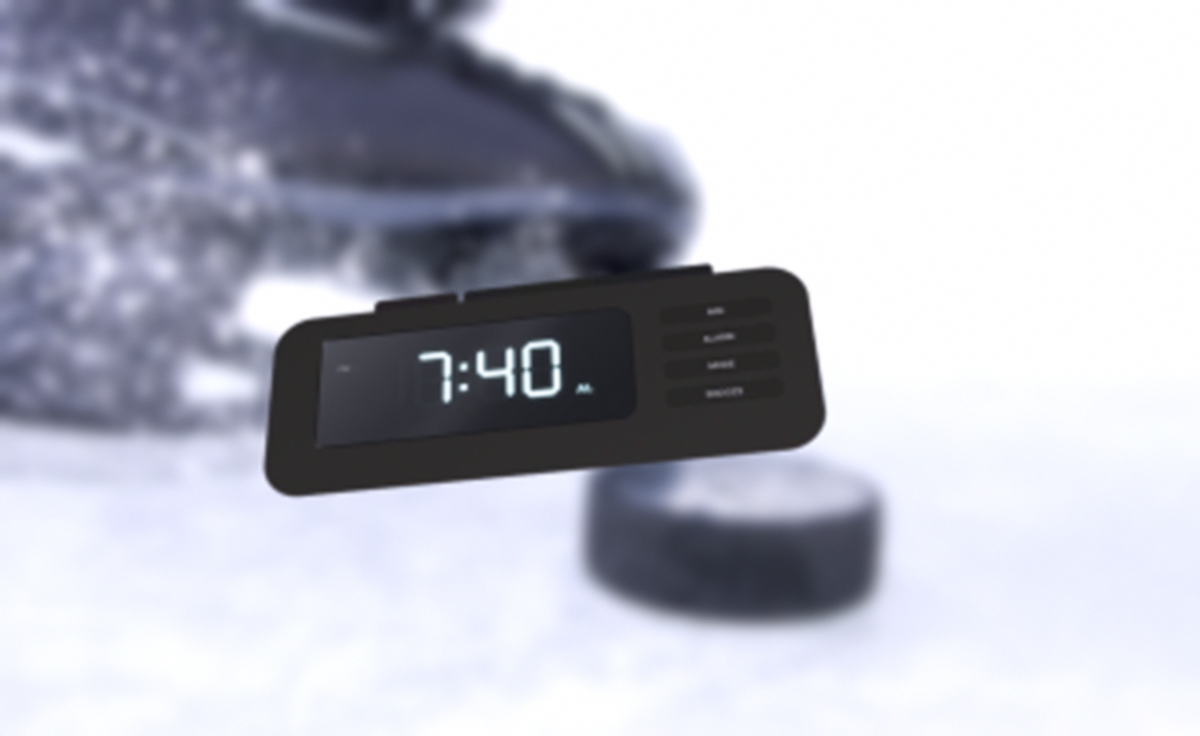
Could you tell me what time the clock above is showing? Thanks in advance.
7:40
